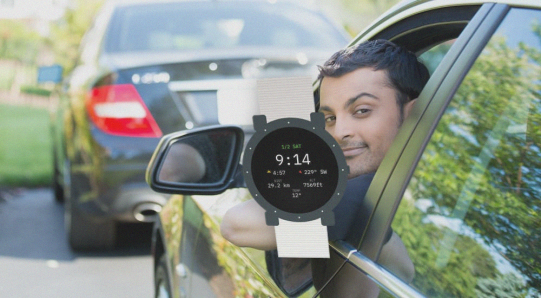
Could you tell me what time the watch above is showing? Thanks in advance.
9:14
